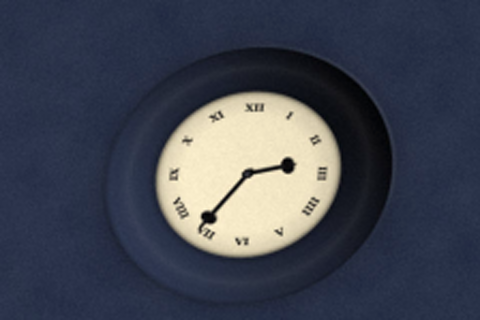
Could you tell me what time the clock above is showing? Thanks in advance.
2:36
